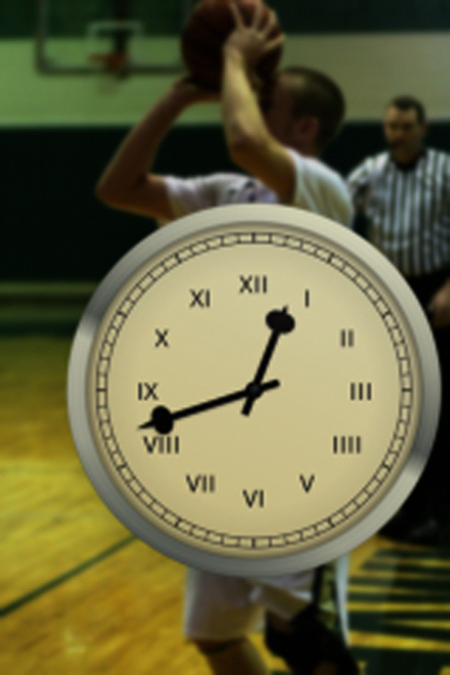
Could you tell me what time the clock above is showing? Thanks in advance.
12:42
